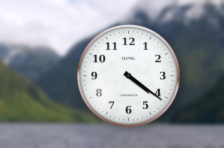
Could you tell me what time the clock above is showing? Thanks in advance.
4:21
